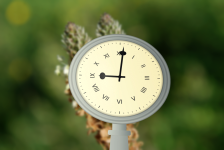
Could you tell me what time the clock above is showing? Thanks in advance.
9:01
